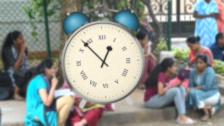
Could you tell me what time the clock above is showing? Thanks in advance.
12:53
